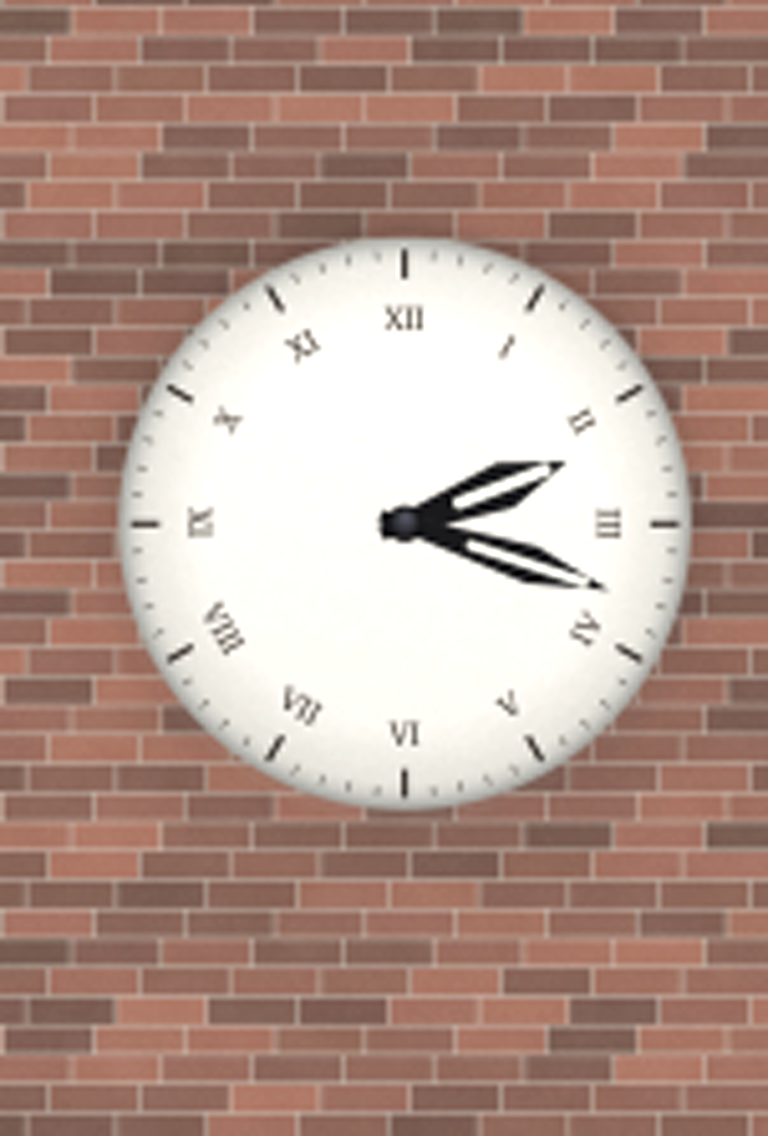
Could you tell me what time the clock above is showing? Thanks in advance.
2:18
